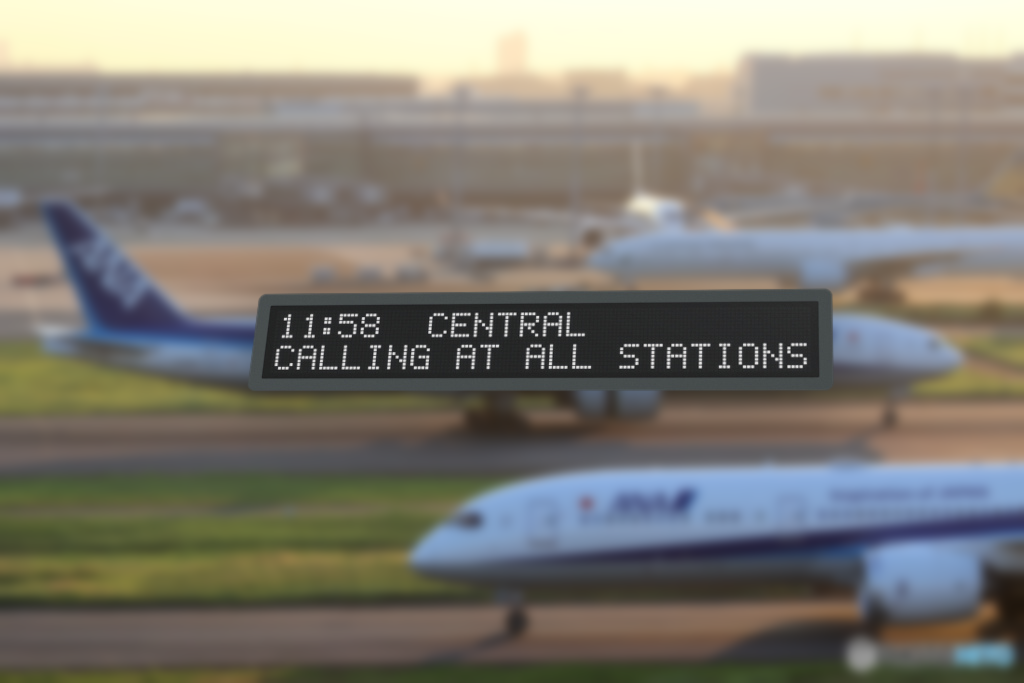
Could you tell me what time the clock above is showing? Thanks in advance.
11:58
